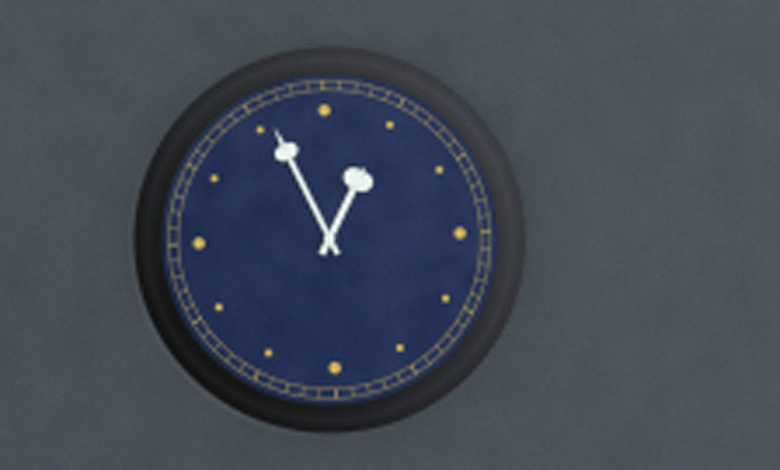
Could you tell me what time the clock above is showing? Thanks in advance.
12:56
